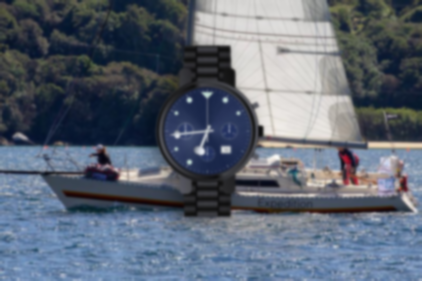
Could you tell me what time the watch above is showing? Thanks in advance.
6:44
